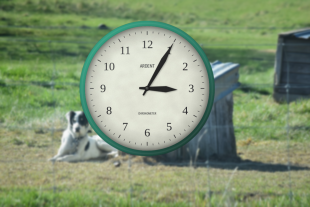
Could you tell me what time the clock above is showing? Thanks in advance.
3:05
